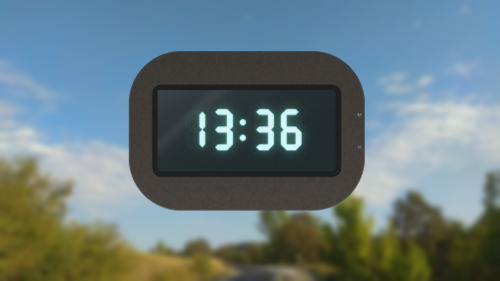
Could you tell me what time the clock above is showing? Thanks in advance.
13:36
